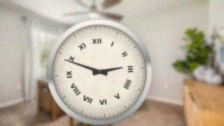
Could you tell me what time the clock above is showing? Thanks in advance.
2:49
